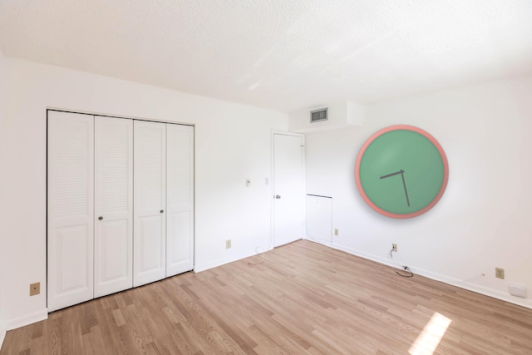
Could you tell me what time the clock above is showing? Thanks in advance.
8:28
